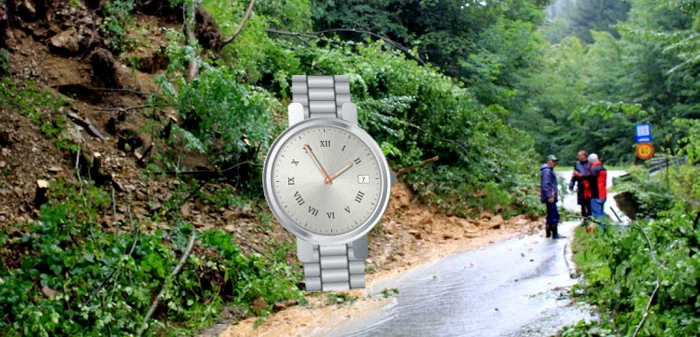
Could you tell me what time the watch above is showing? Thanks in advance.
1:55
